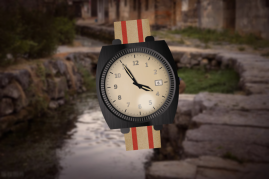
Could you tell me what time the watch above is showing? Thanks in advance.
3:55
